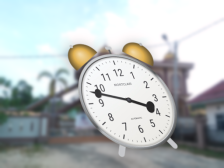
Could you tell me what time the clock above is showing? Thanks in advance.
3:48
